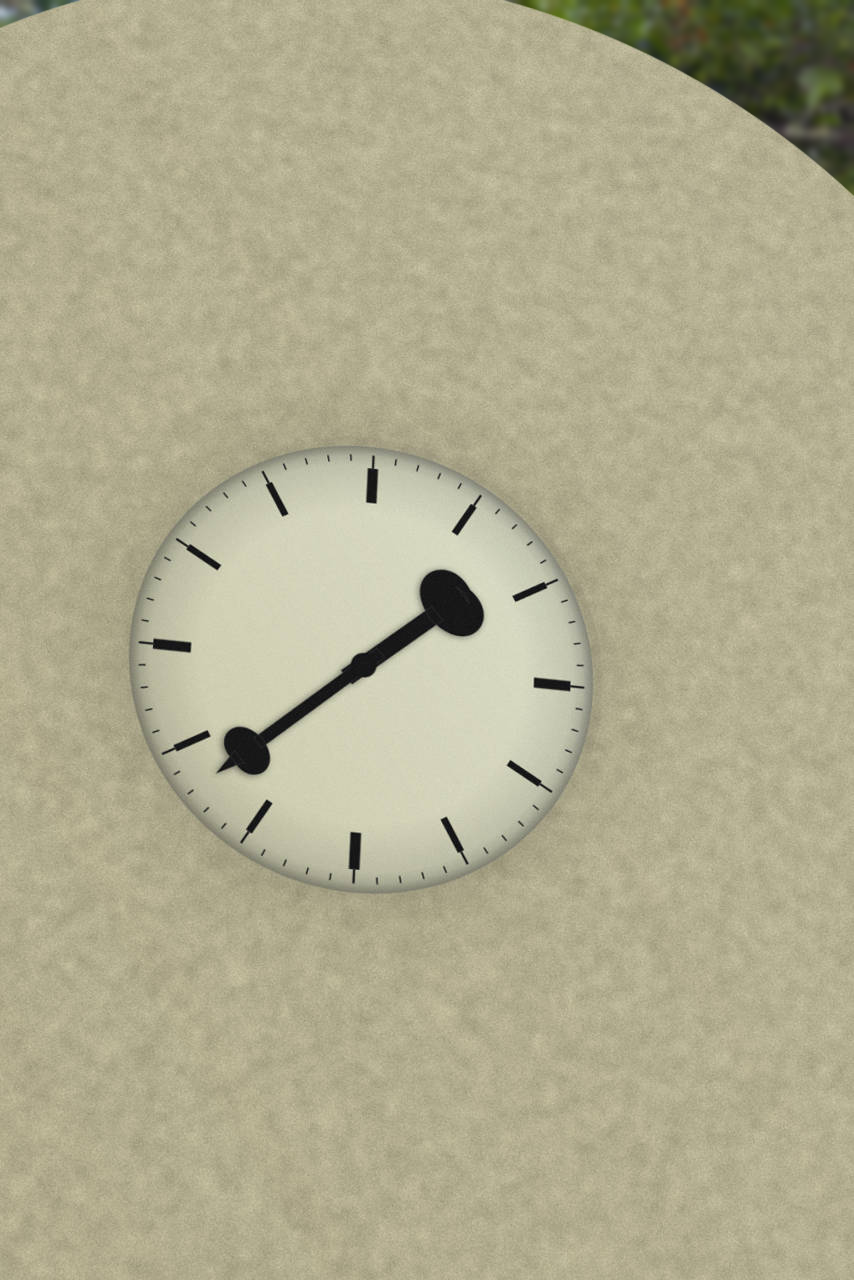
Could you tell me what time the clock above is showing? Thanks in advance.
1:38
